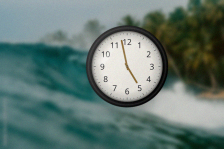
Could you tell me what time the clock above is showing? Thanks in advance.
4:58
